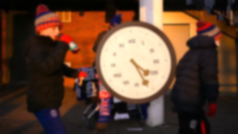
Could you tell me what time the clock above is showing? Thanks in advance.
4:26
